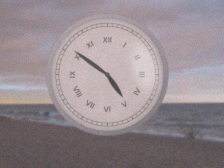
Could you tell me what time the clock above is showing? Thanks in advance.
4:51
